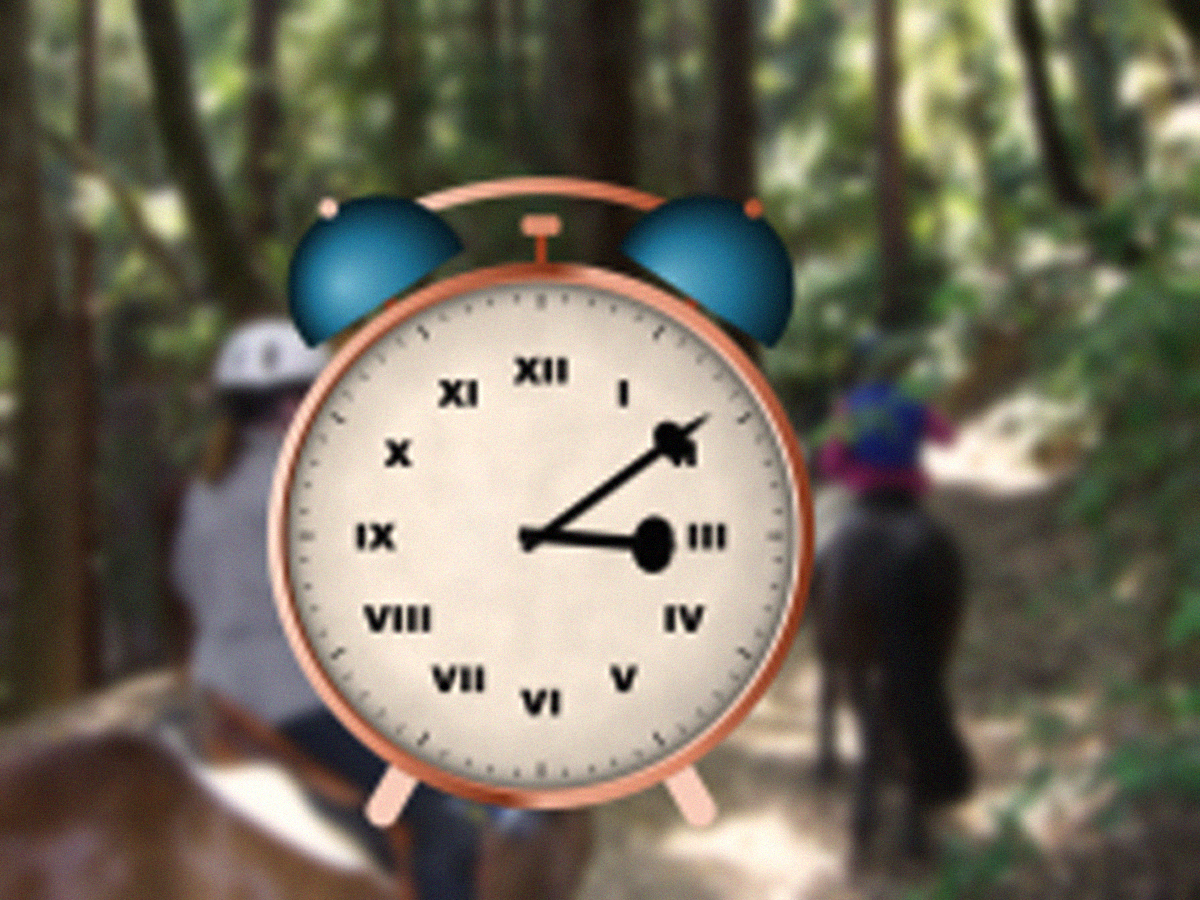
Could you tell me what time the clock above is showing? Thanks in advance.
3:09
